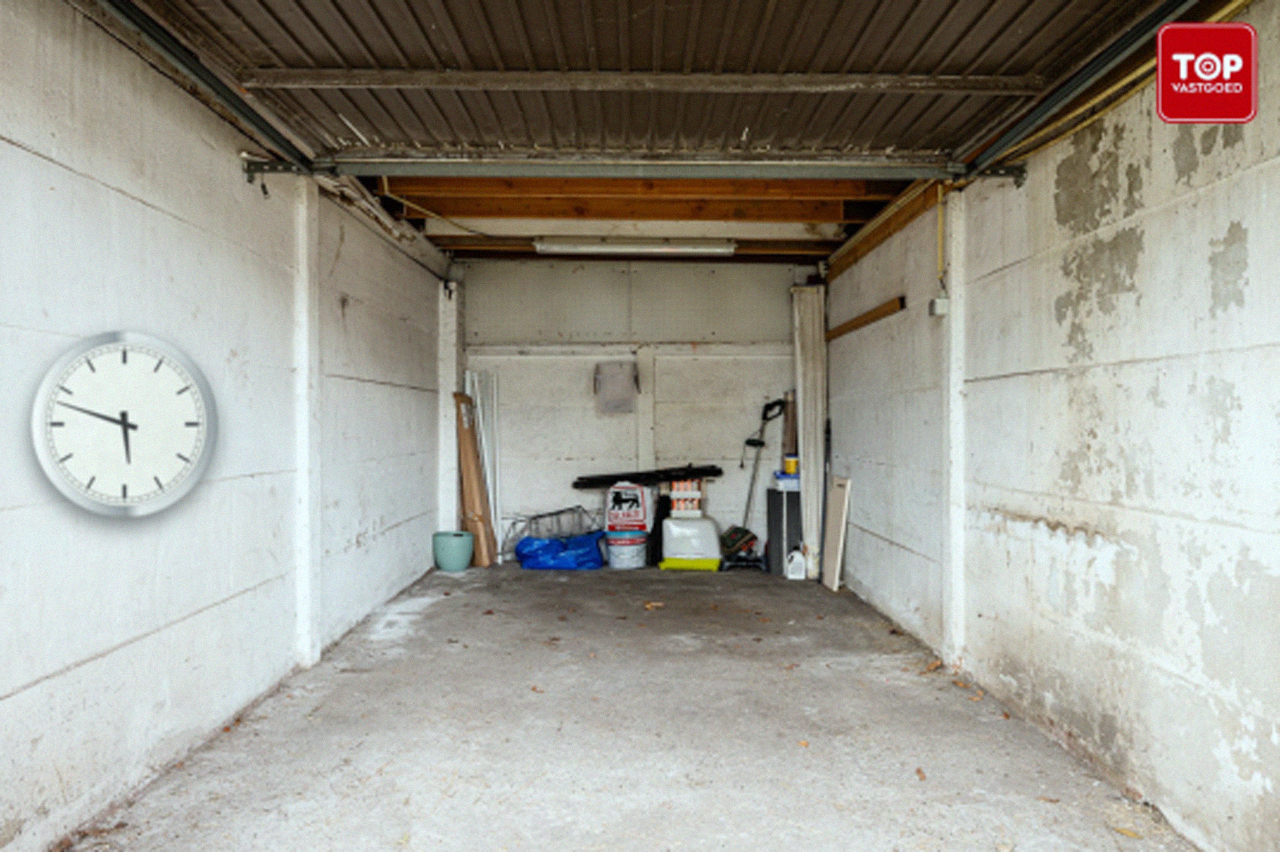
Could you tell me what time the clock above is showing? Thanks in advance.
5:48
